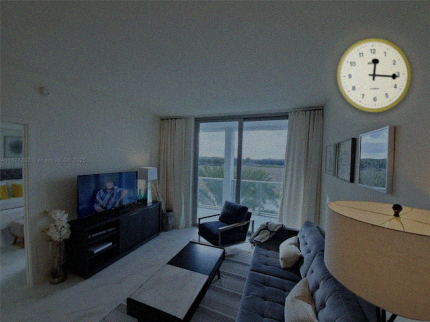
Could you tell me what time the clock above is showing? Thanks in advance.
12:16
